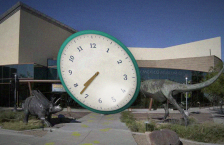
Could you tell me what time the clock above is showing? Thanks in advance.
7:37
